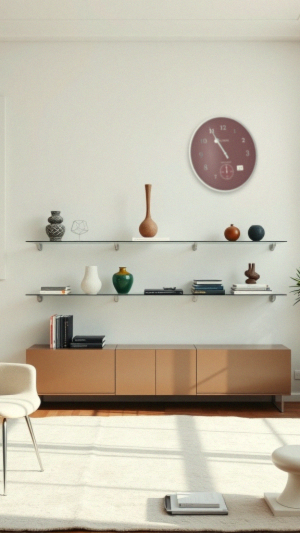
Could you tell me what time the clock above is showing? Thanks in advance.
10:55
